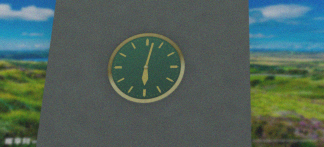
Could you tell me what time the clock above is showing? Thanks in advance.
6:02
